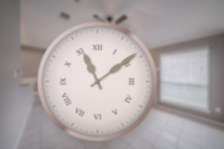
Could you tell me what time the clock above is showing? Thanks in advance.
11:09
